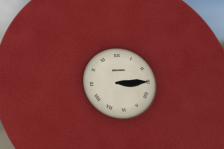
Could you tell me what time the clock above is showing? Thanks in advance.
3:15
